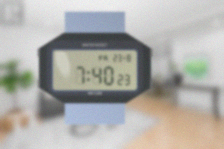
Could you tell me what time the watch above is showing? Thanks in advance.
7:40
